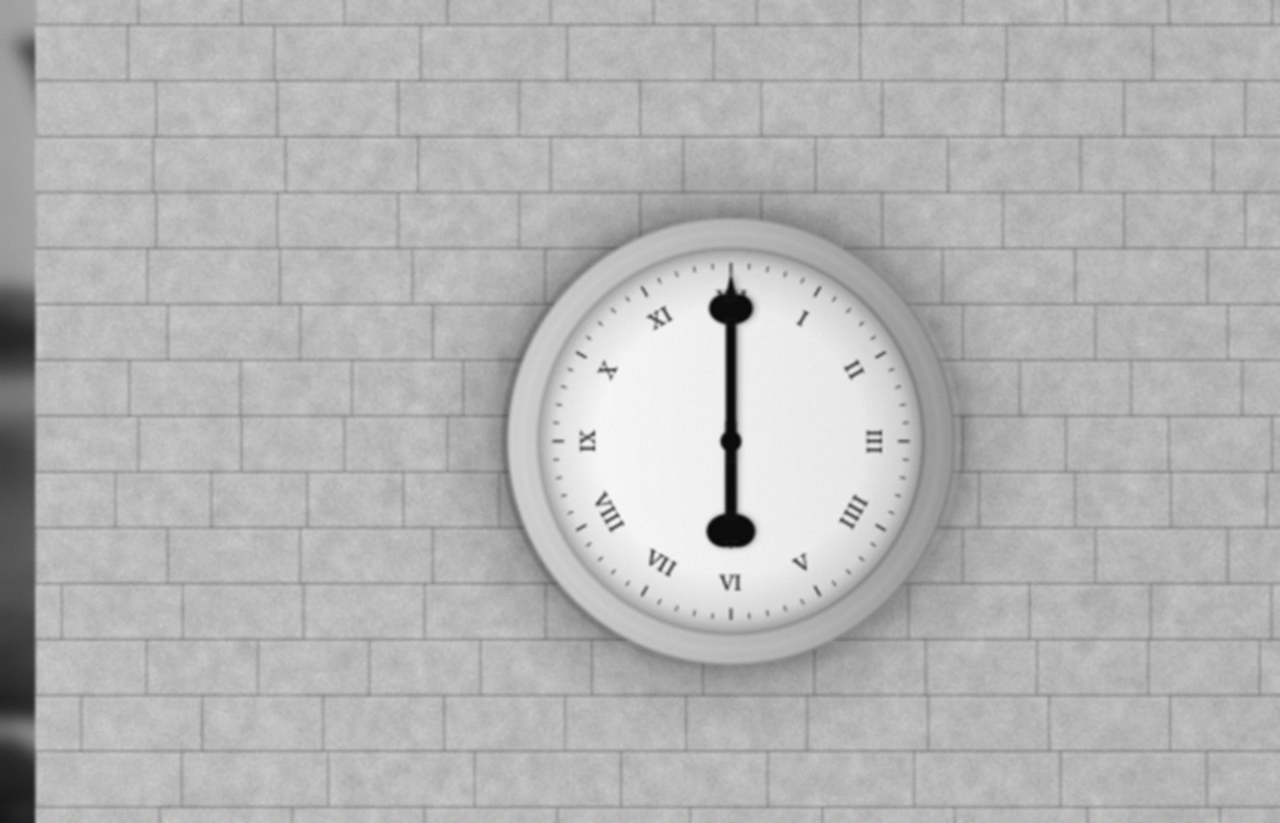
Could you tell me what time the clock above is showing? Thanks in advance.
6:00
